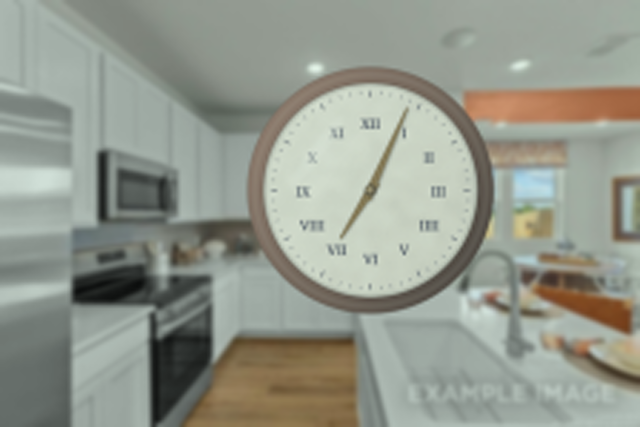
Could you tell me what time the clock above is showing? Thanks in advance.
7:04
